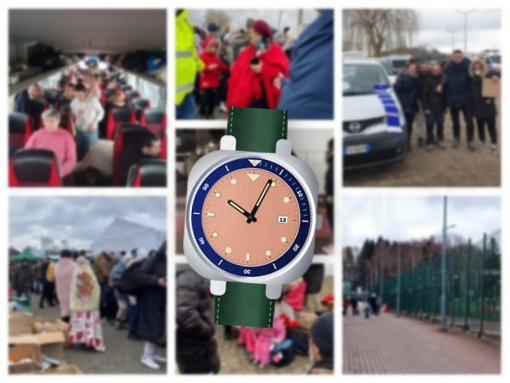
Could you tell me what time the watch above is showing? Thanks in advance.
10:04
